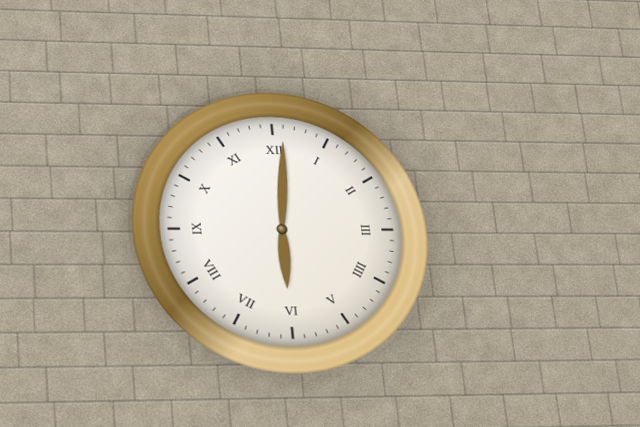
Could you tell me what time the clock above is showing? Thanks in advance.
6:01
